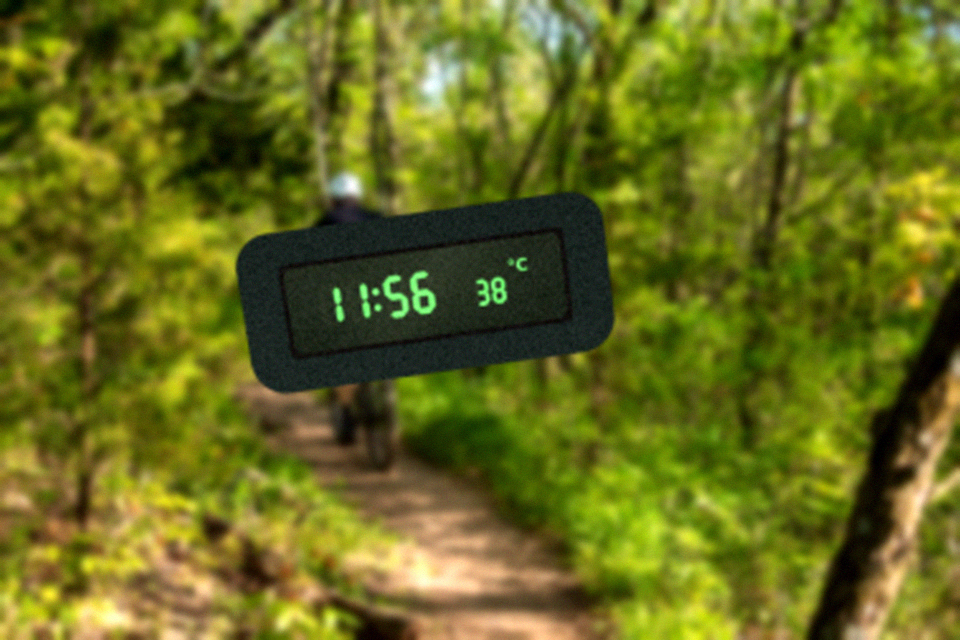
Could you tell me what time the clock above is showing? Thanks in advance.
11:56
